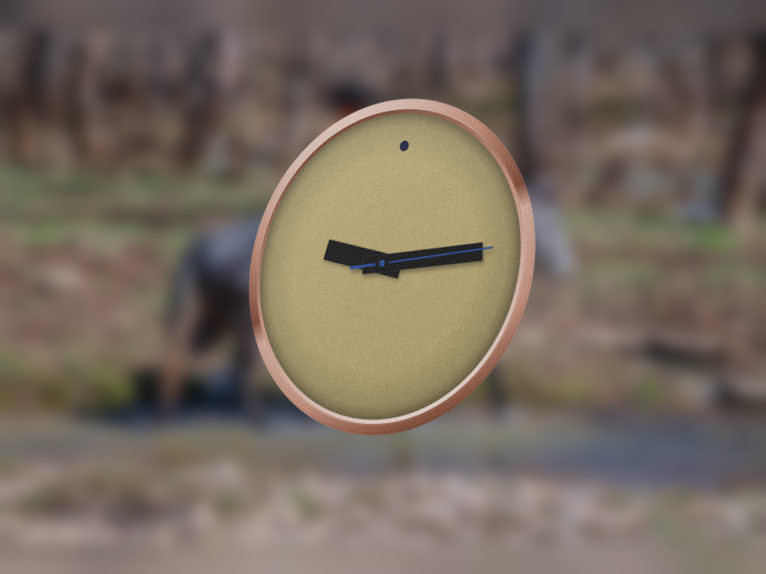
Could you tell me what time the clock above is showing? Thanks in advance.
9:13:13
